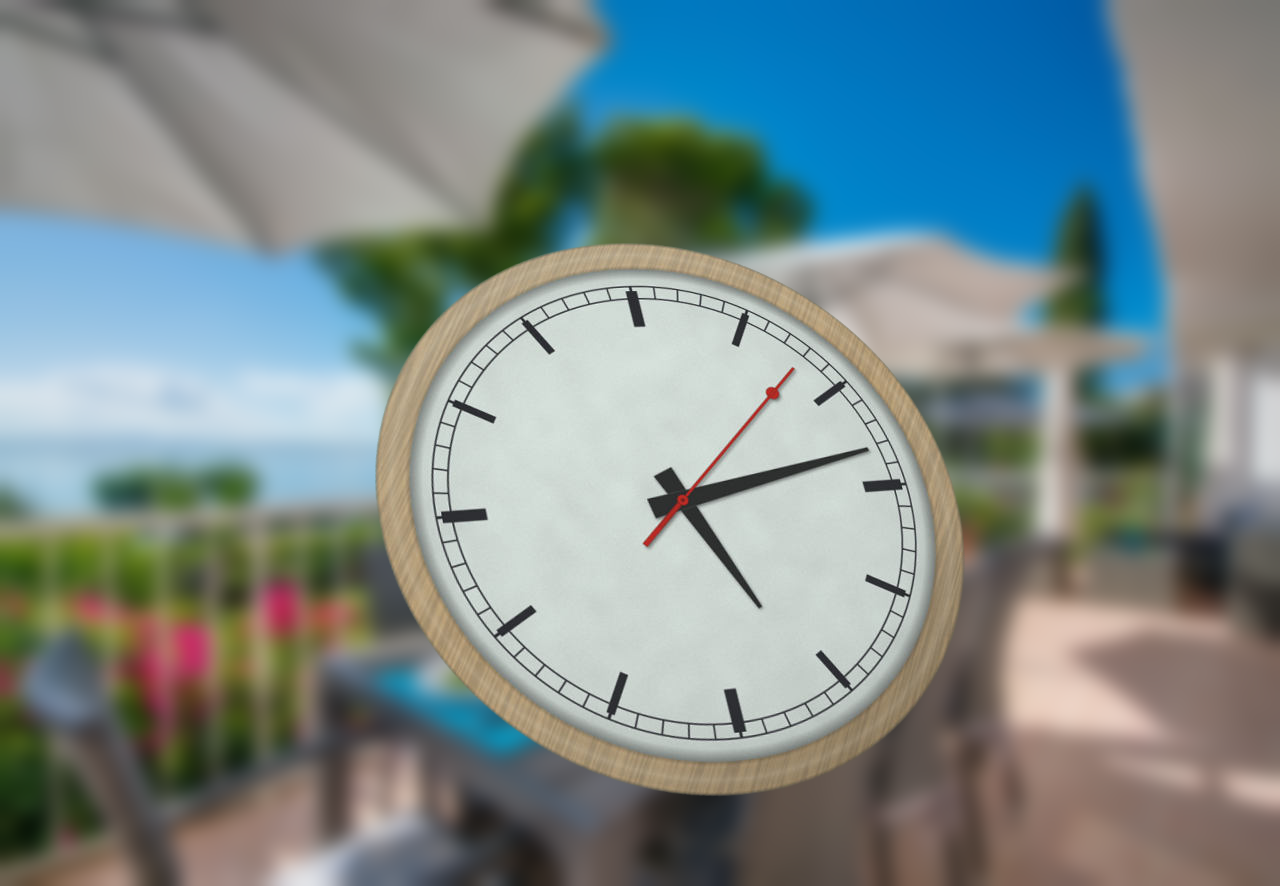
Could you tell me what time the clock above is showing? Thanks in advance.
5:13:08
